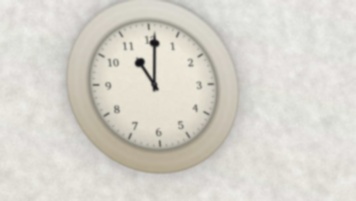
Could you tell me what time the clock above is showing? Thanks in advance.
11:01
